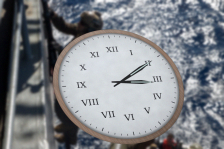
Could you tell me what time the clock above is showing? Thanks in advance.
3:10
